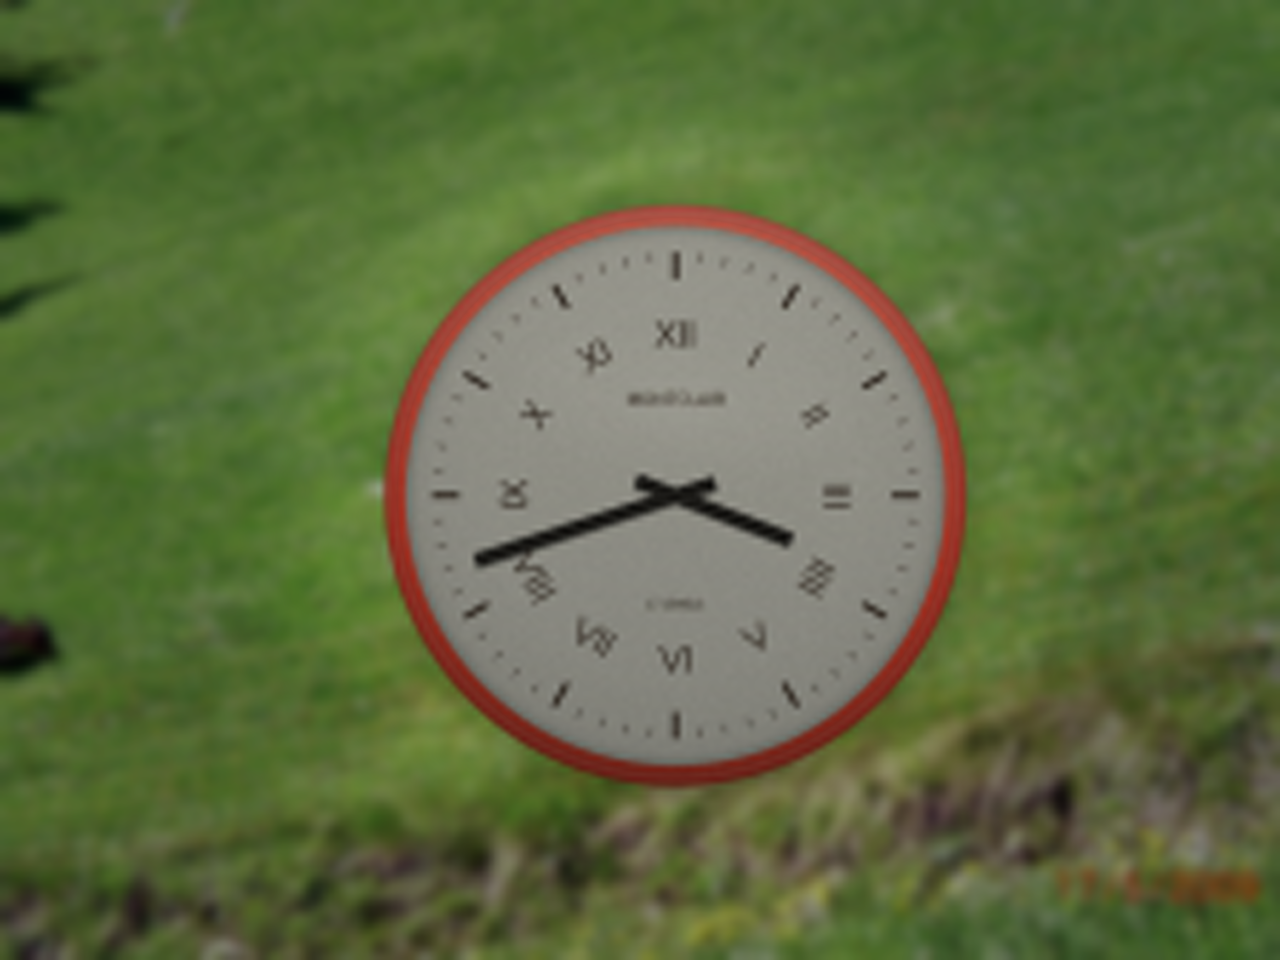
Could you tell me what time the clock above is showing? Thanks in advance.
3:42
